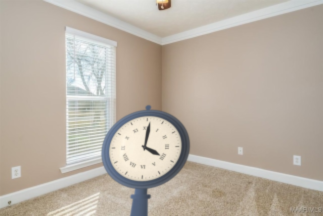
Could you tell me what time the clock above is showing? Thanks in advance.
4:01
